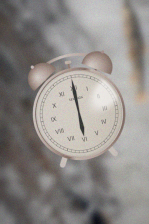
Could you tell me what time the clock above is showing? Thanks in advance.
6:00
